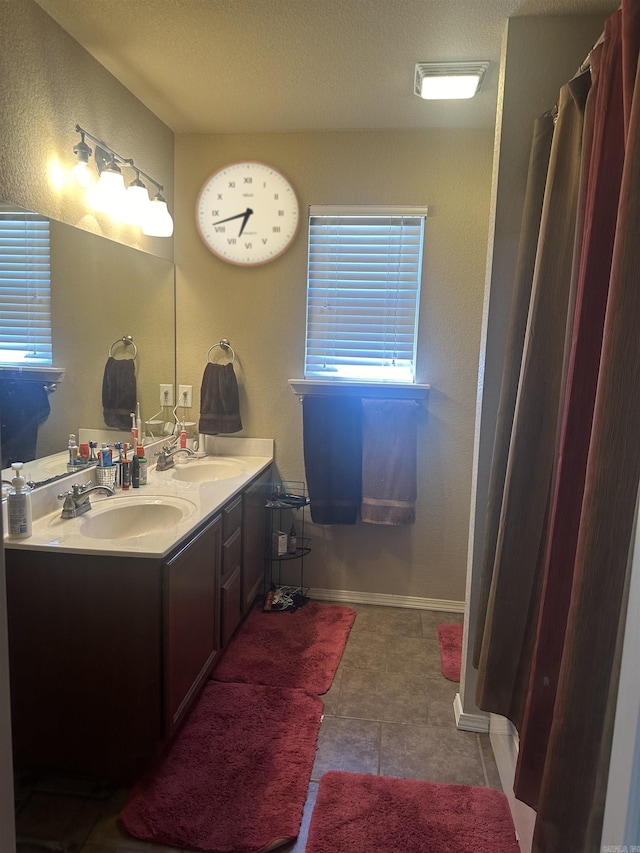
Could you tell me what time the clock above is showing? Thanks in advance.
6:42
